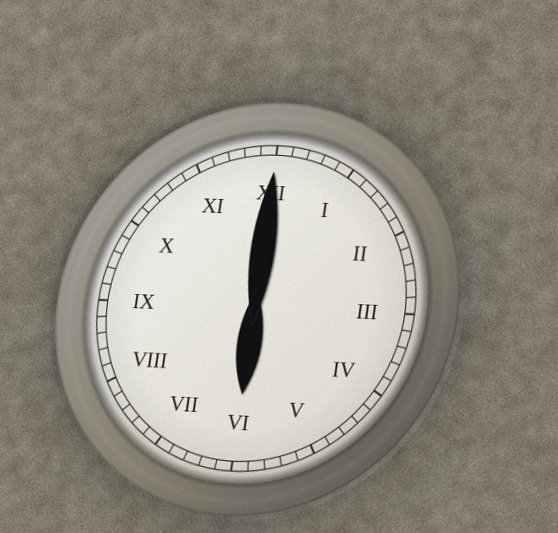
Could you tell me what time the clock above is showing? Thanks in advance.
6:00
